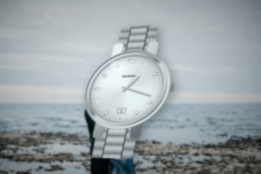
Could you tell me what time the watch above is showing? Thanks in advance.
1:18
